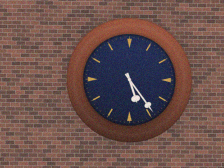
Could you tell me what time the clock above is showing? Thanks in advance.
5:24
